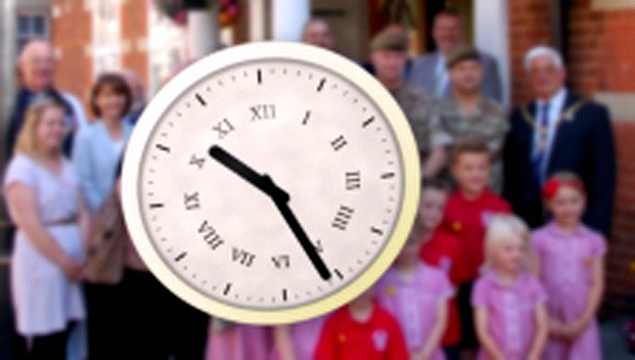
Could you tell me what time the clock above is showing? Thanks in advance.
10:26
